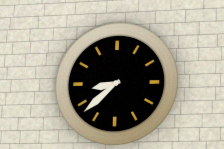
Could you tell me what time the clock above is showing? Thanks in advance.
8:38
